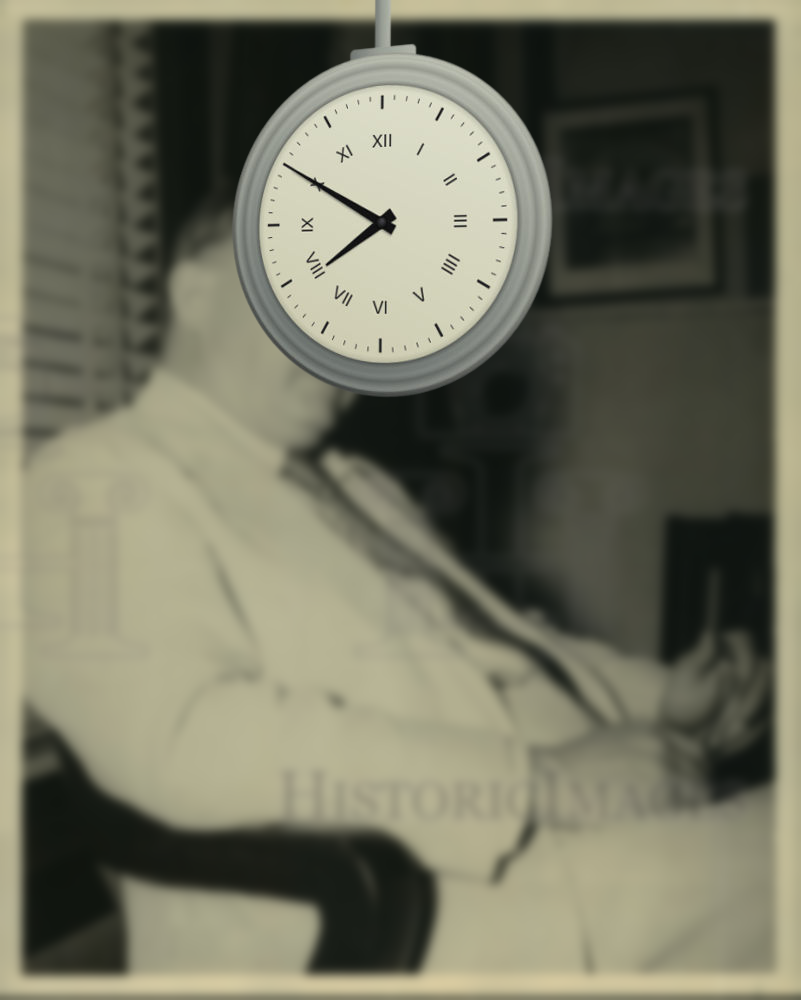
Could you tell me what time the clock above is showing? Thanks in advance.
7:50
